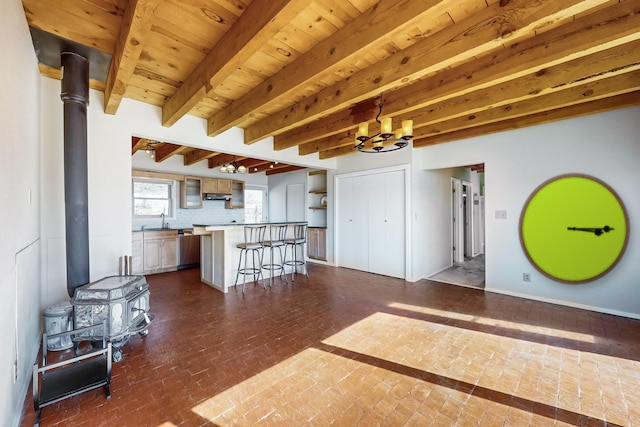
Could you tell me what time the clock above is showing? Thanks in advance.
3:15
